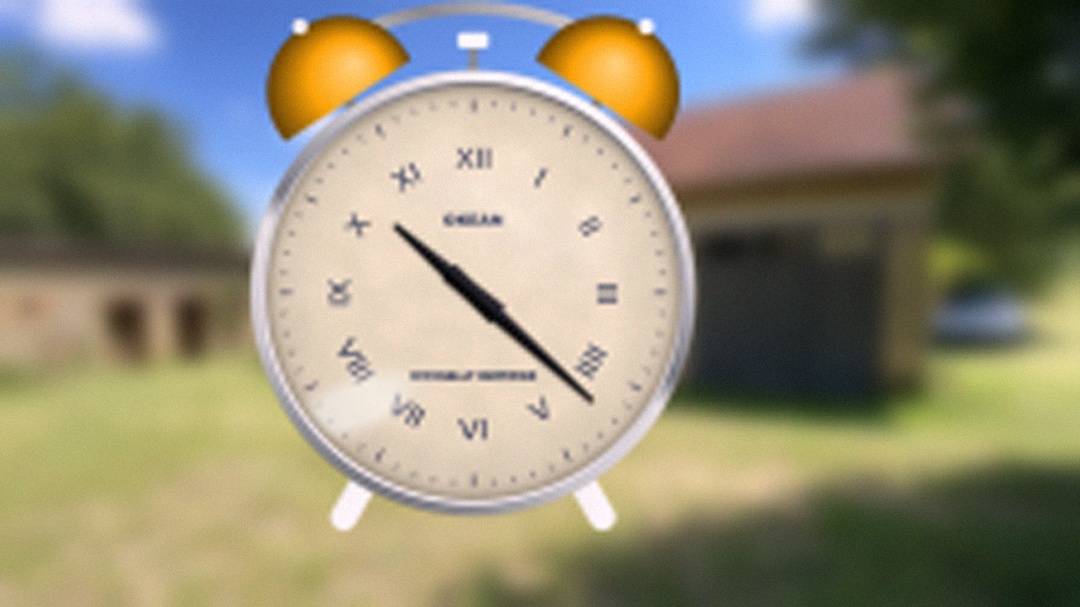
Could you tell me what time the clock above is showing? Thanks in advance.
10:22
